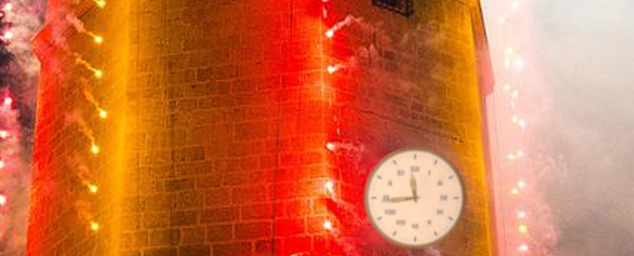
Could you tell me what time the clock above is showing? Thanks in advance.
11:44
